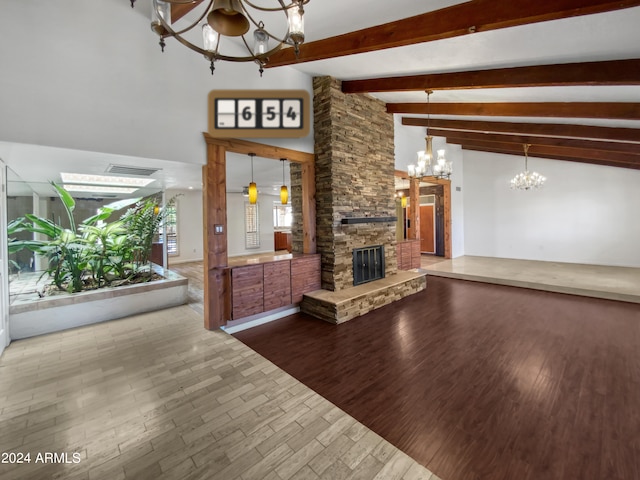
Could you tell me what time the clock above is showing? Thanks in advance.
6:54
